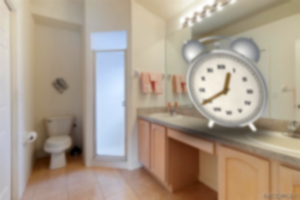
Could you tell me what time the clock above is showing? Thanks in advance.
12:40
